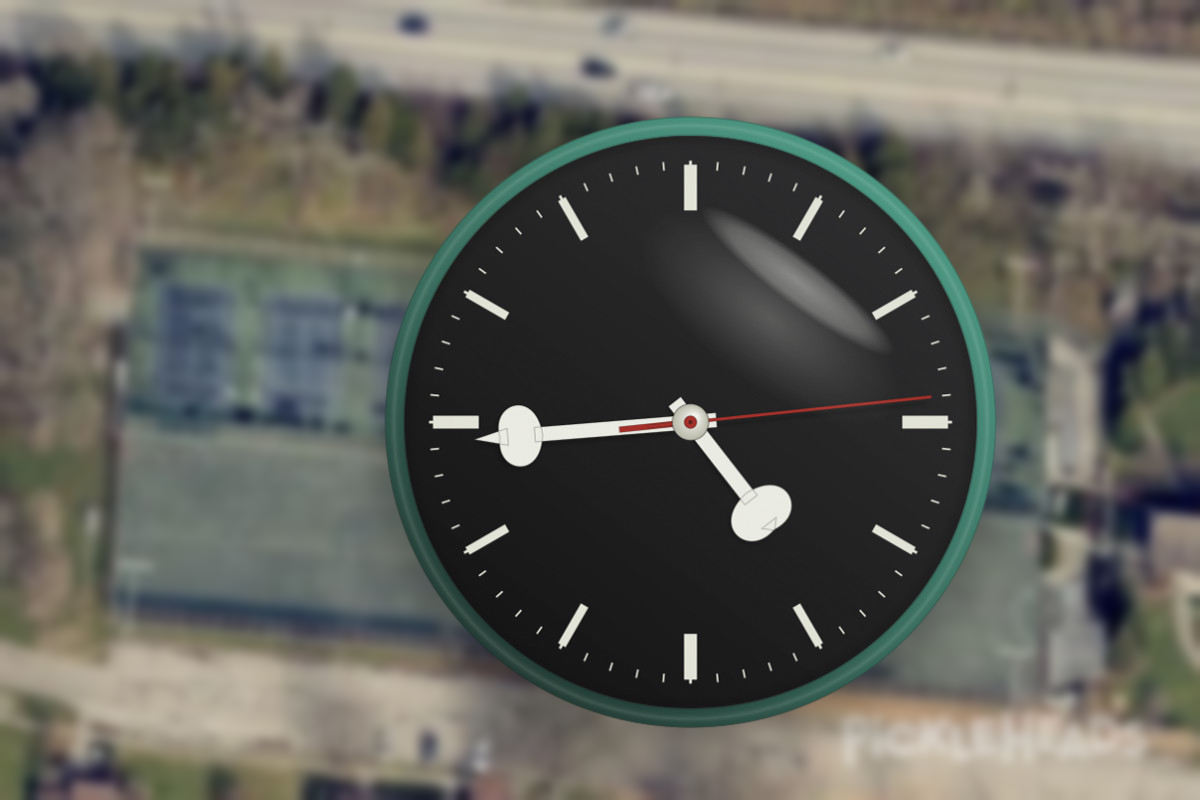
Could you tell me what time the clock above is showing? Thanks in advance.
4:44:14
